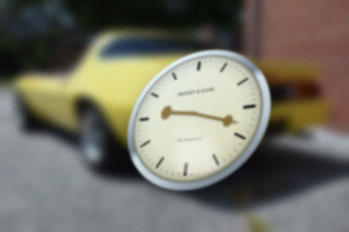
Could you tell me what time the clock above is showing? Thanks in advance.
9:18
